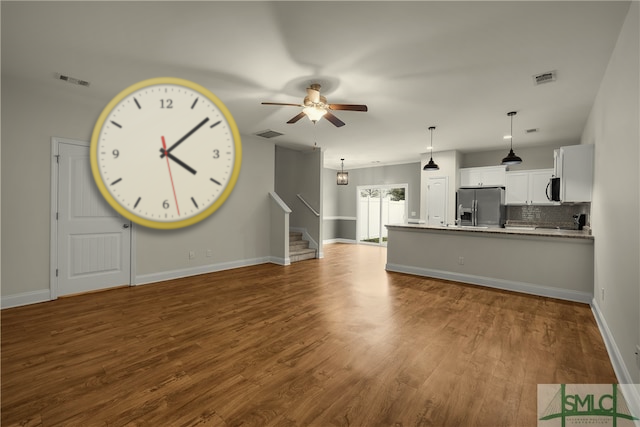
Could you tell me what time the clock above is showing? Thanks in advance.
4:08:28
